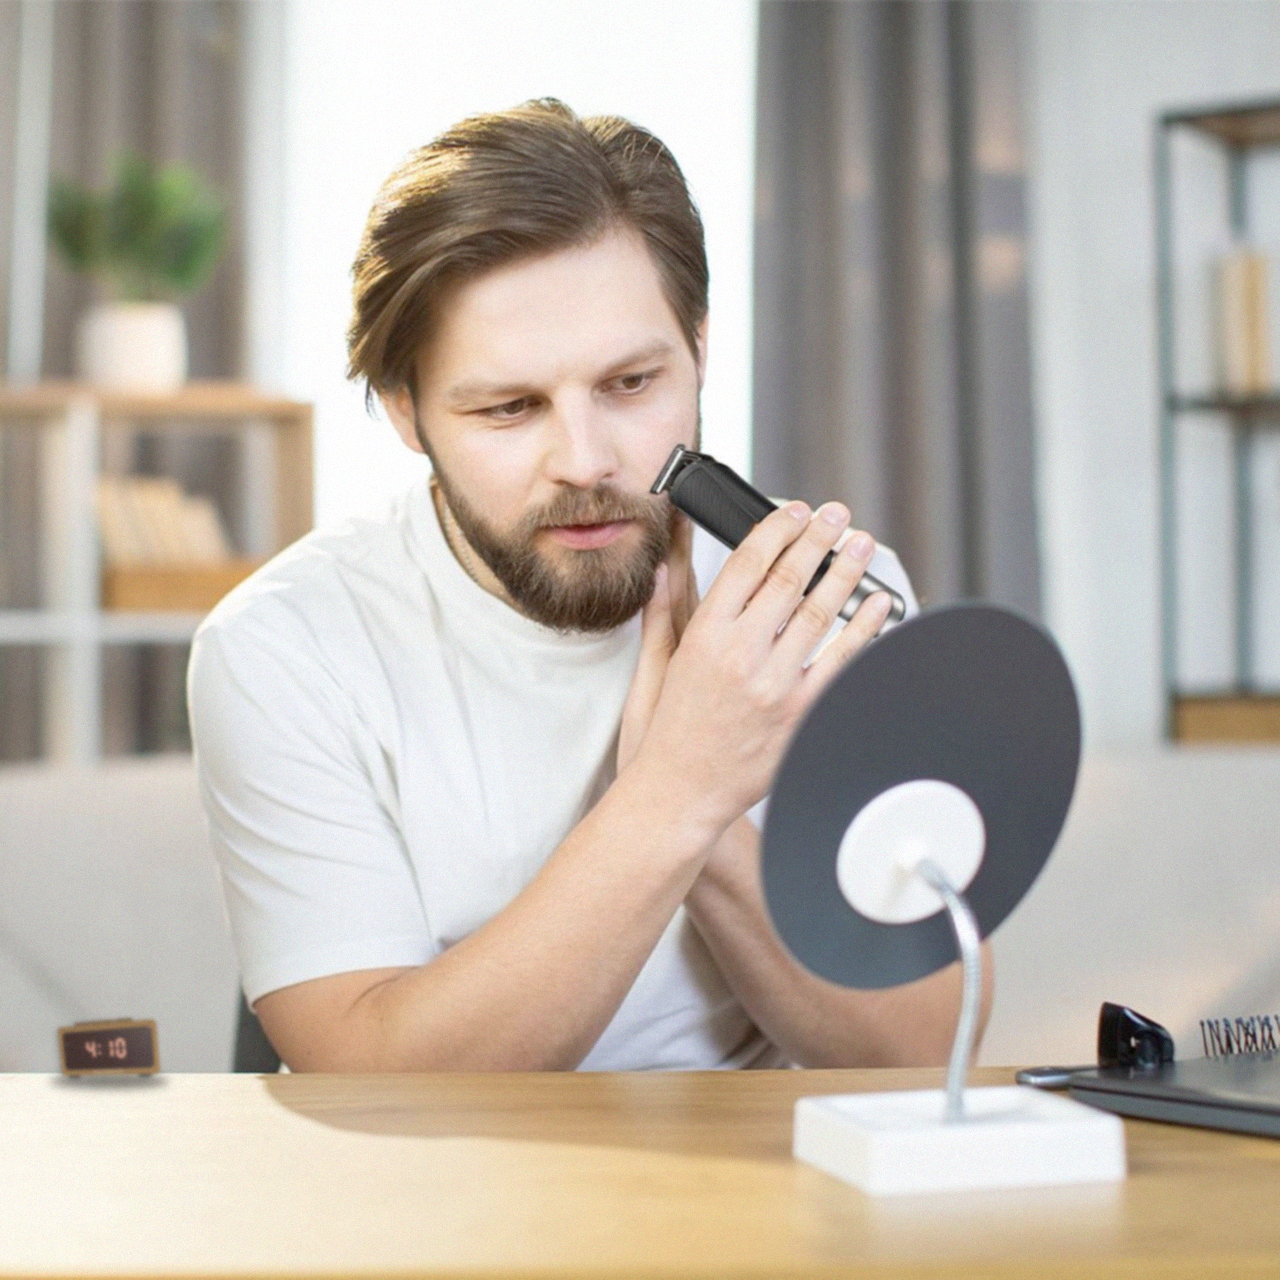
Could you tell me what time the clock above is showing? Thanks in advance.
4:10
